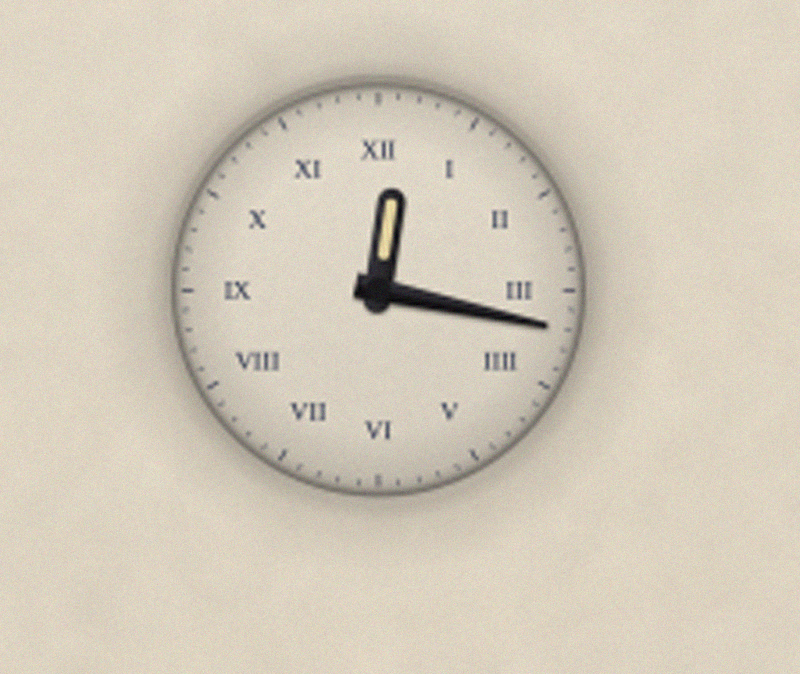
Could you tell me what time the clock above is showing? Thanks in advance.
12:17
